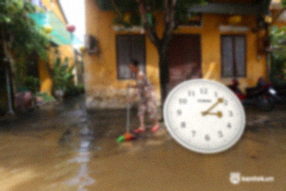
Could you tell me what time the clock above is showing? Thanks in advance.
3:08
